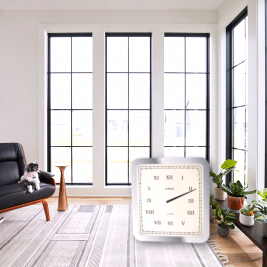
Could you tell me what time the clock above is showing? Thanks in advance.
2:11
